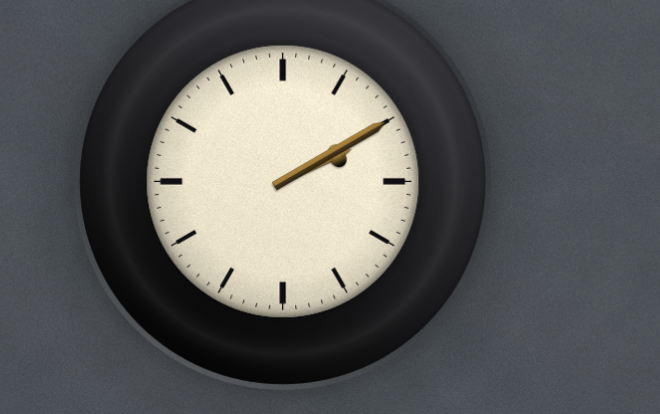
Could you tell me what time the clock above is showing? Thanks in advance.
2:10
